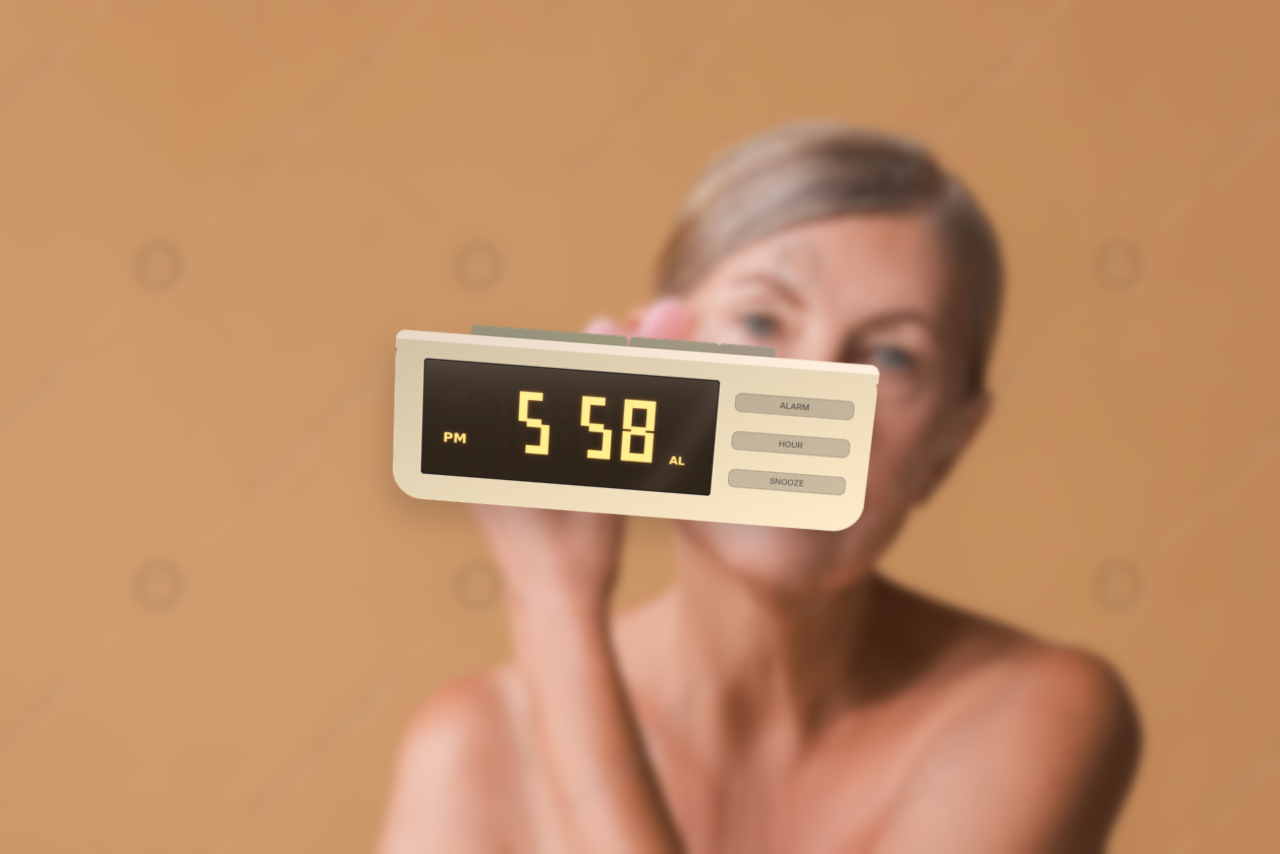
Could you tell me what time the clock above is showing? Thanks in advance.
5:58
